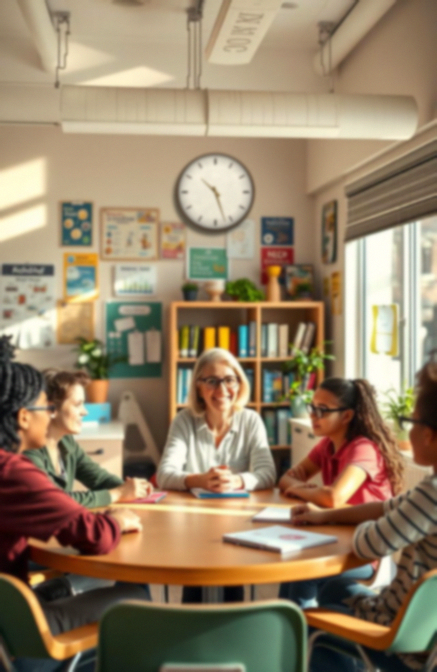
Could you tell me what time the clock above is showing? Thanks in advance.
10:27
